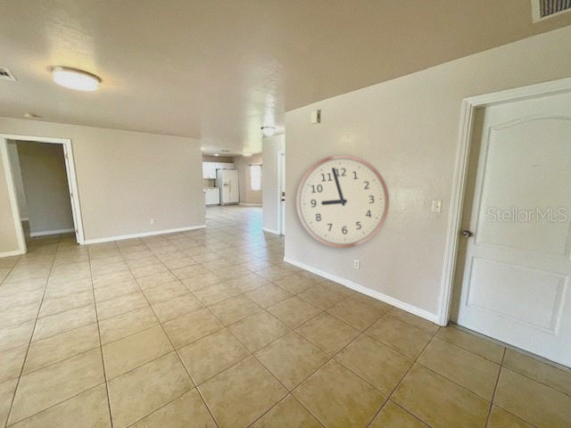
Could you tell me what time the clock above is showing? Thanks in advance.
8:58
